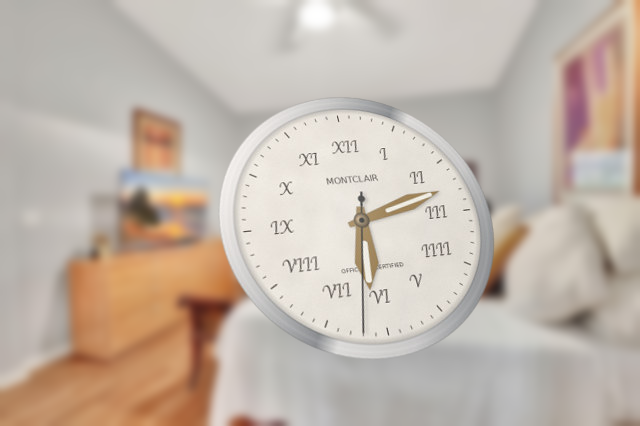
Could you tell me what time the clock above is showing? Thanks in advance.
6:12:32
